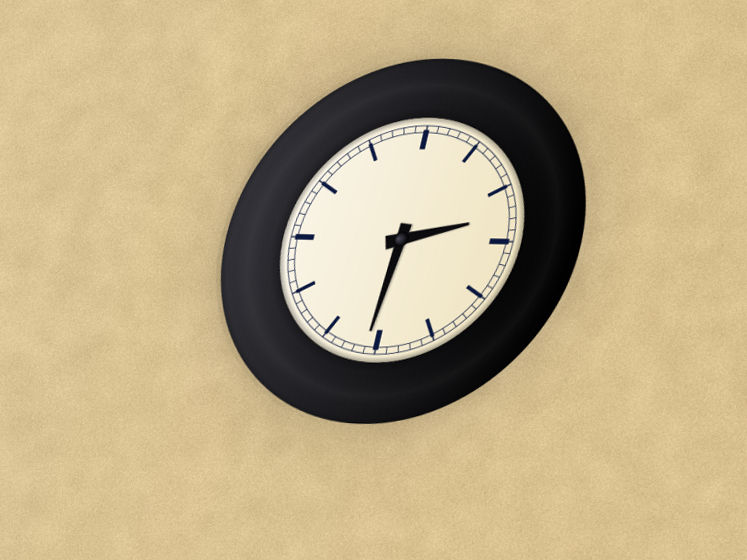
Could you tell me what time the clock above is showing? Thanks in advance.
2:31
